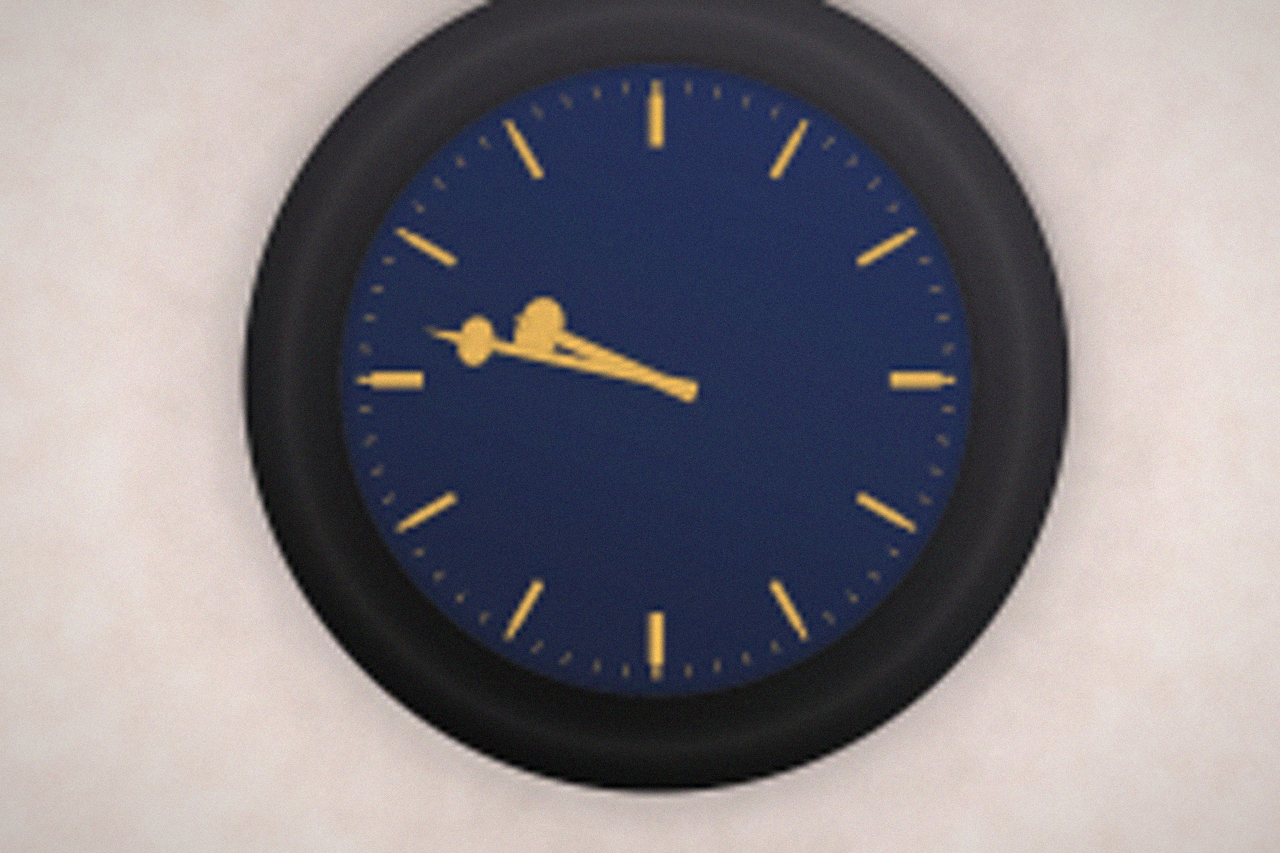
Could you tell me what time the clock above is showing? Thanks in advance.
9:47
